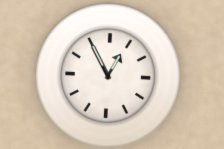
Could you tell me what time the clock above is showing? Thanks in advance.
12:55
